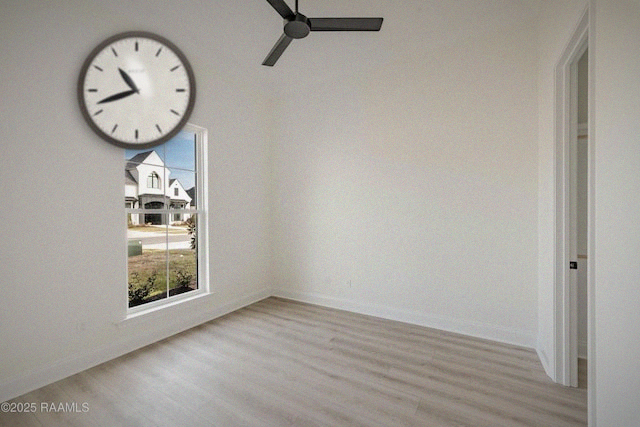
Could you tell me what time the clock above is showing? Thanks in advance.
10:42
